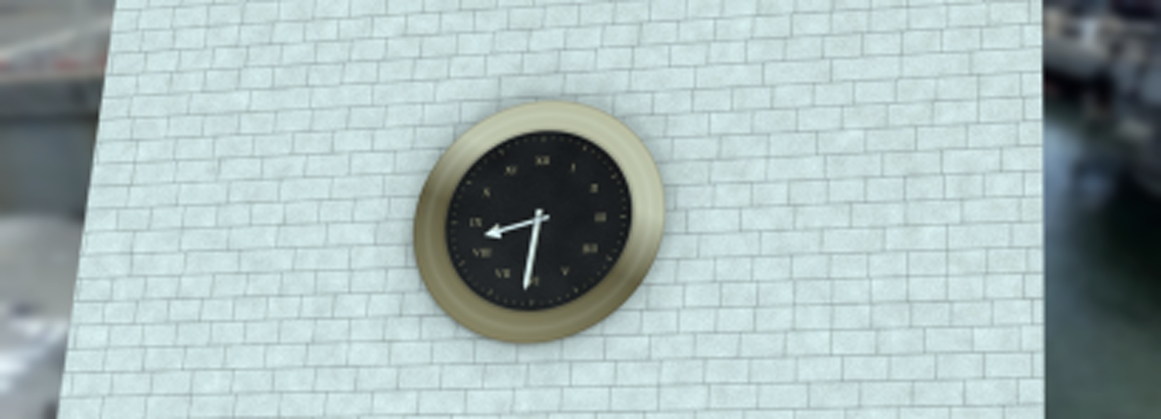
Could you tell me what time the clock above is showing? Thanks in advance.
8:31
